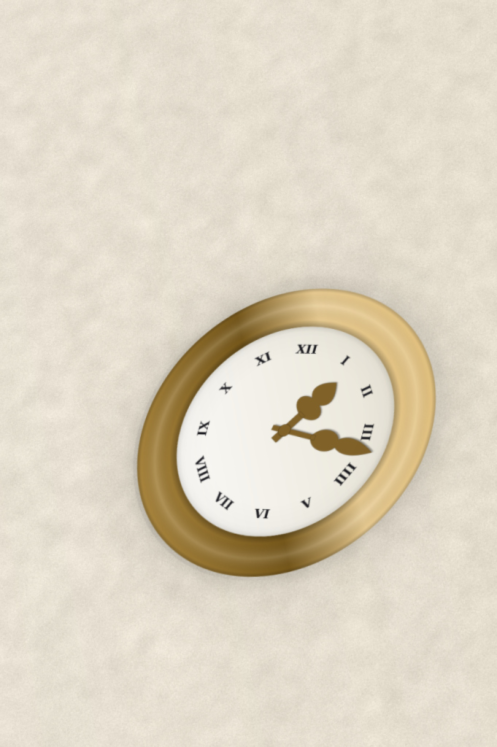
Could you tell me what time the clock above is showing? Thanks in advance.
1:17
